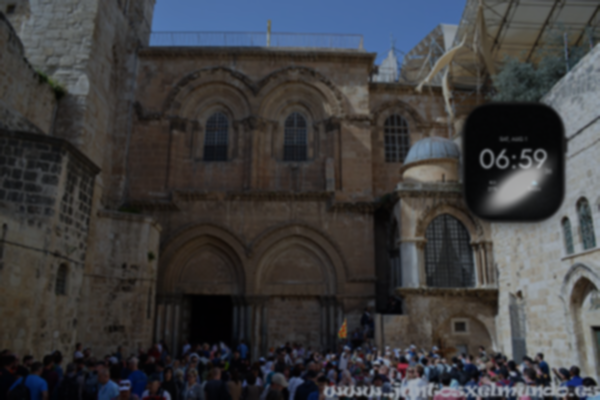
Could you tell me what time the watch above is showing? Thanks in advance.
6:59
